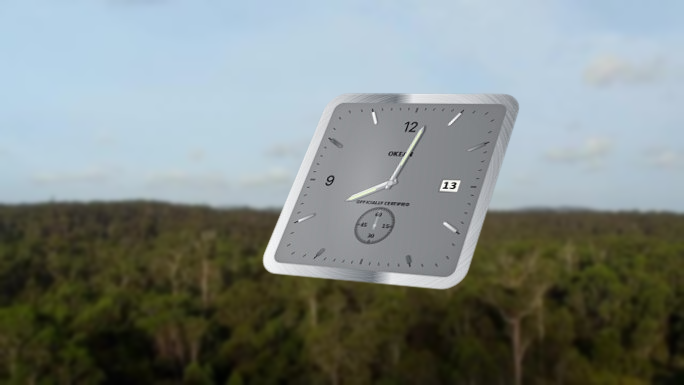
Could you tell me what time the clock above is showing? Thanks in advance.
8:02
